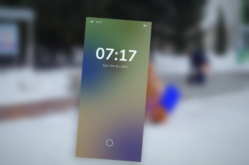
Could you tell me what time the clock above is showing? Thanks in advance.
7:17
